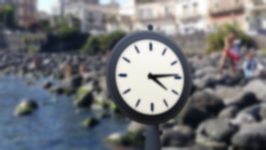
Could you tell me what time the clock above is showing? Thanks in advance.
4:14
